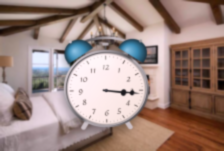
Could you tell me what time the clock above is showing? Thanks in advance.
3:16
